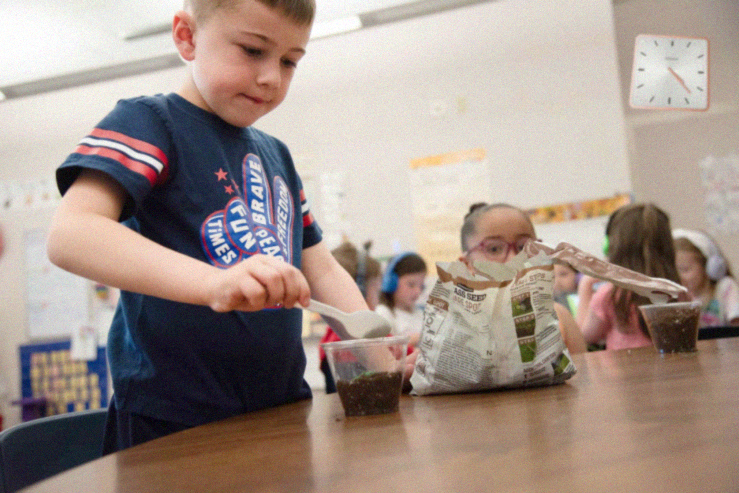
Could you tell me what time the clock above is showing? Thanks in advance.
4:23
